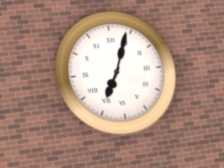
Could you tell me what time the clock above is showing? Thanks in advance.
7:04
